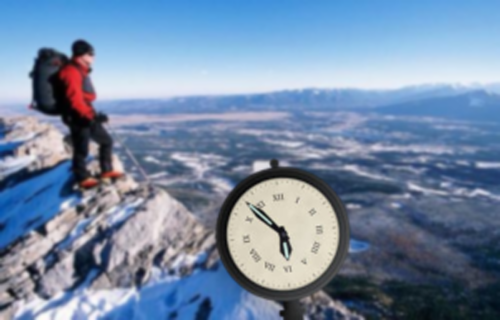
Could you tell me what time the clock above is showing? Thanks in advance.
5:53
